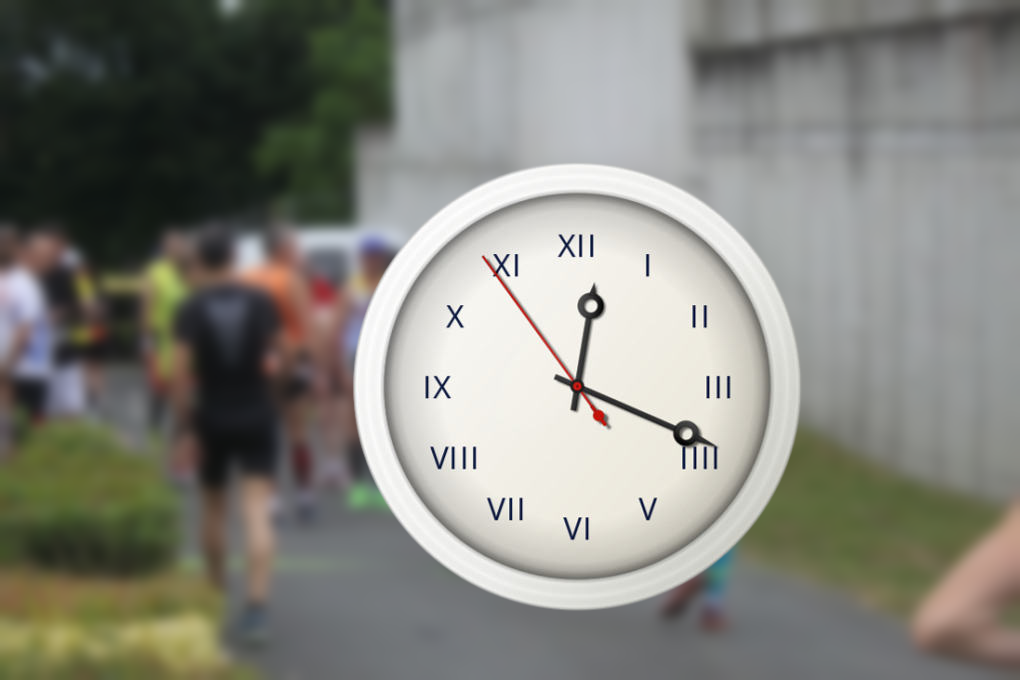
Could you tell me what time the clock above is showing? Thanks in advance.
12:18:54
